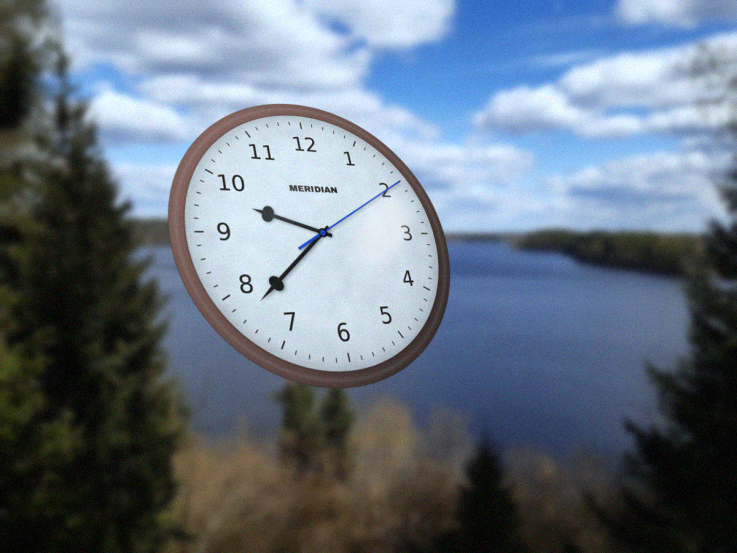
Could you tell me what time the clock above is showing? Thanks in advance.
9:38:10
